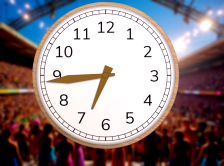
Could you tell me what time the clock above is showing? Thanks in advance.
6:44
